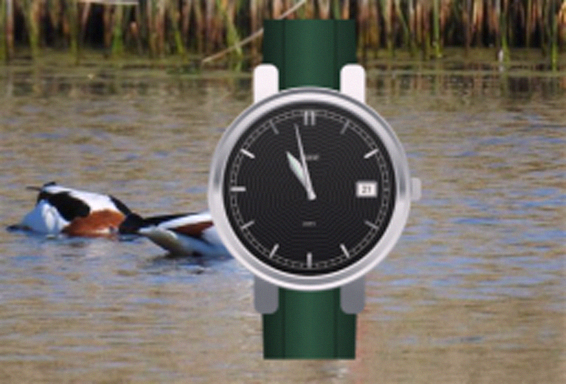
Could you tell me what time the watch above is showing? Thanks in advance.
10:58
